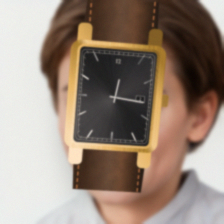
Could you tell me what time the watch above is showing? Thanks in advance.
12:16
